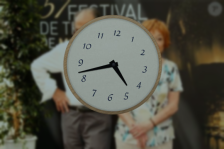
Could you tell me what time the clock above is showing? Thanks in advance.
4:42
